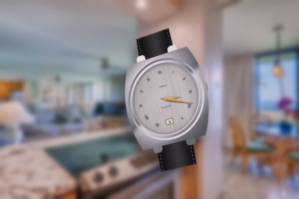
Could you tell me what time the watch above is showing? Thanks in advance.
3:19
